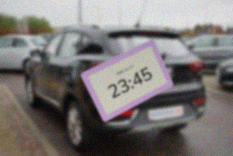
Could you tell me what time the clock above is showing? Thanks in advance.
23:45
